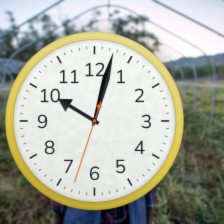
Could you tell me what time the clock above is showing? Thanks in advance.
10:02:33
